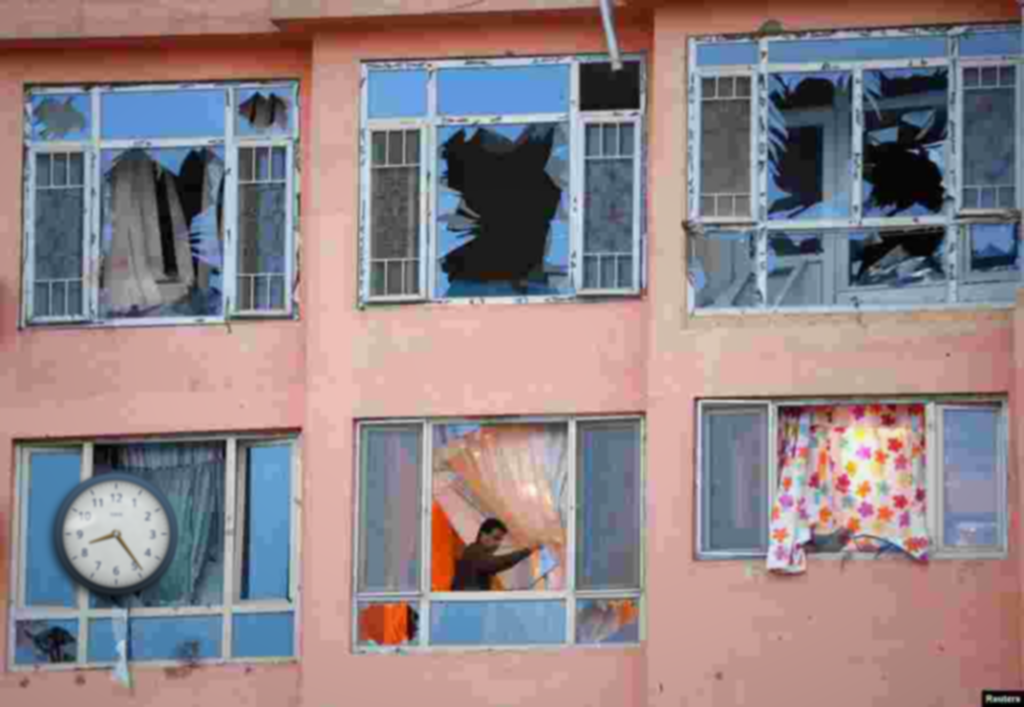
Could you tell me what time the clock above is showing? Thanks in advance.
8:24
